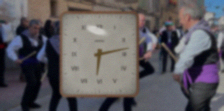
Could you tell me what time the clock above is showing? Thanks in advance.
6:13
